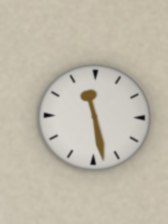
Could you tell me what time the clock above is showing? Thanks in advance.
11:28
